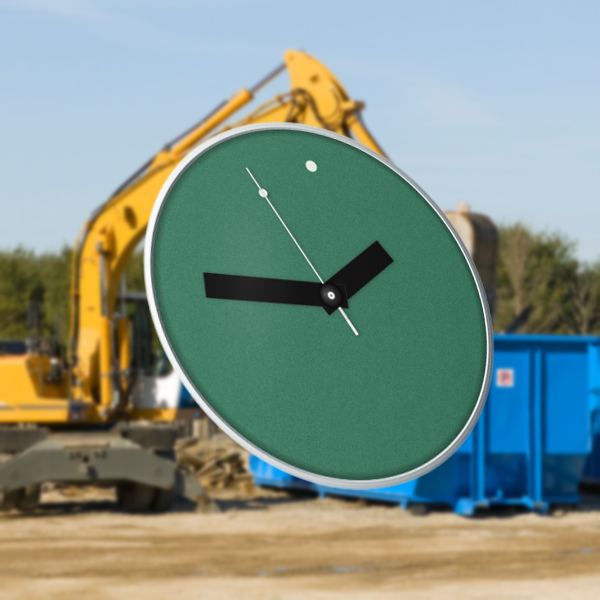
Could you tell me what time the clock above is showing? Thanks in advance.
1:44:55
